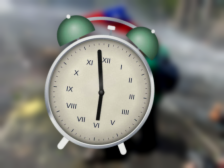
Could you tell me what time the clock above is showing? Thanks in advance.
5:58
